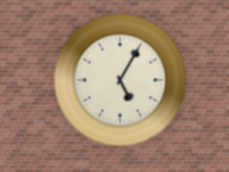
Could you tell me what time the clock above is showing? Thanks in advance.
5:05
